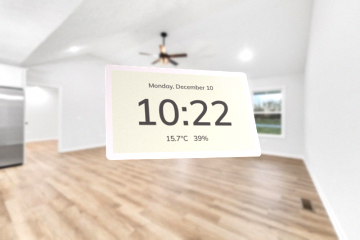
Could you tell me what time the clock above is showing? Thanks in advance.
10:22
